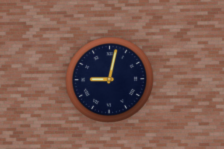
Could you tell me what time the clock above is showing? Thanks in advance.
9:02
